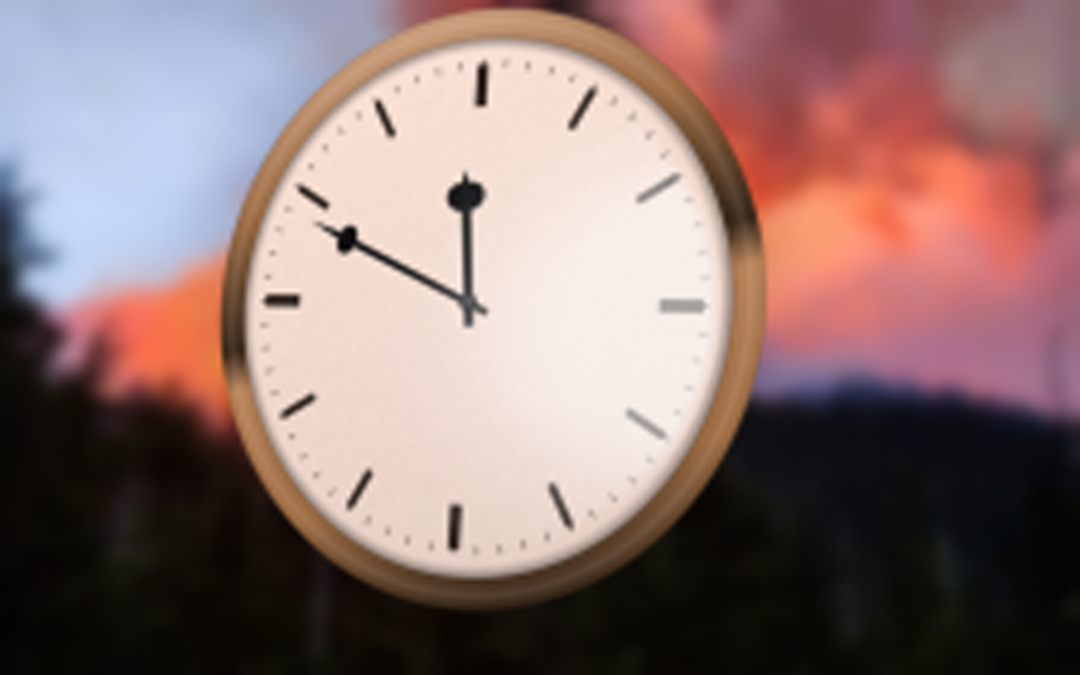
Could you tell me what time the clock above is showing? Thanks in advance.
11:49
